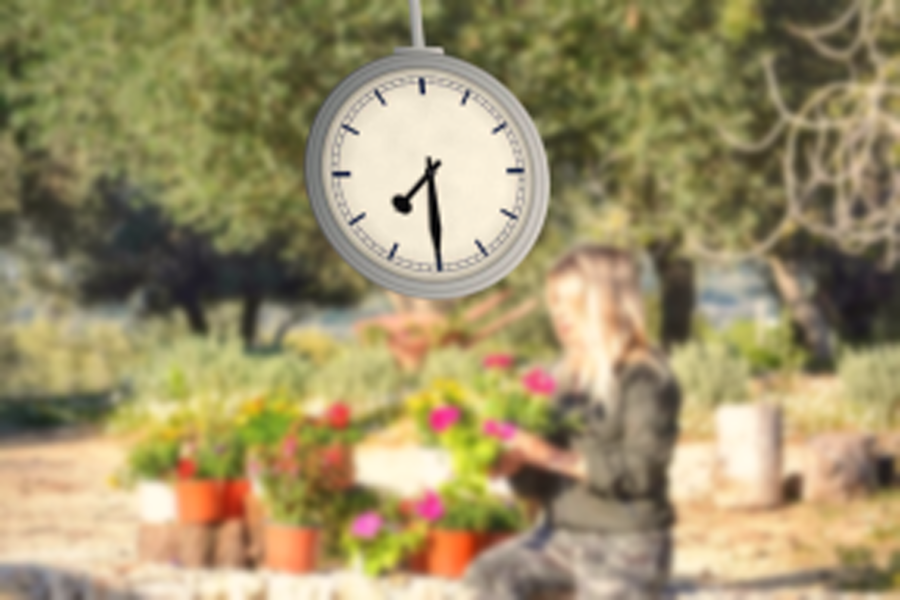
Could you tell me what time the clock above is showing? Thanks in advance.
7:30
